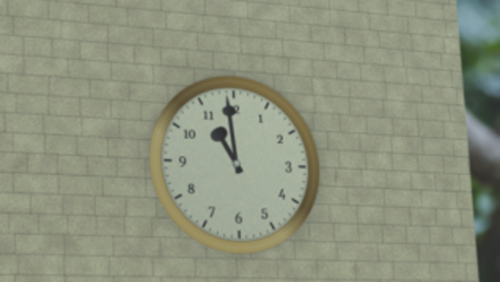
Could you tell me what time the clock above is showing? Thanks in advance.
10:59
